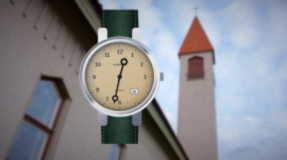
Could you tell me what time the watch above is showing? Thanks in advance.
12:32
